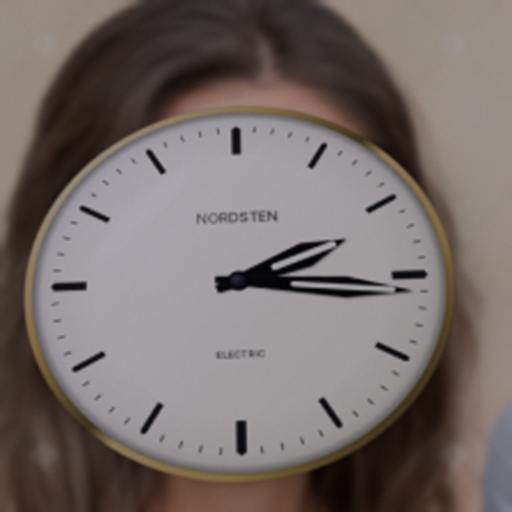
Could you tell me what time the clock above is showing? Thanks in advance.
2:16
